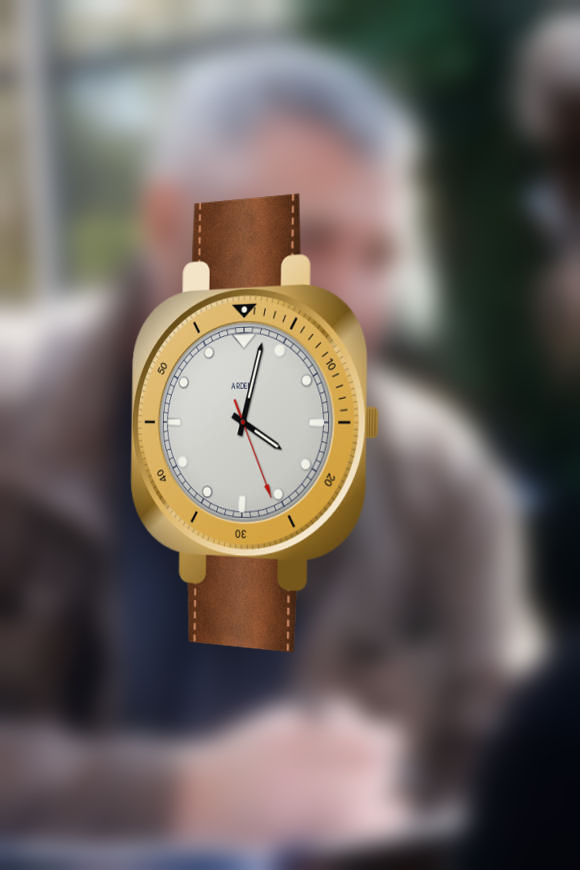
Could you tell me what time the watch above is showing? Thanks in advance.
4:02:26
